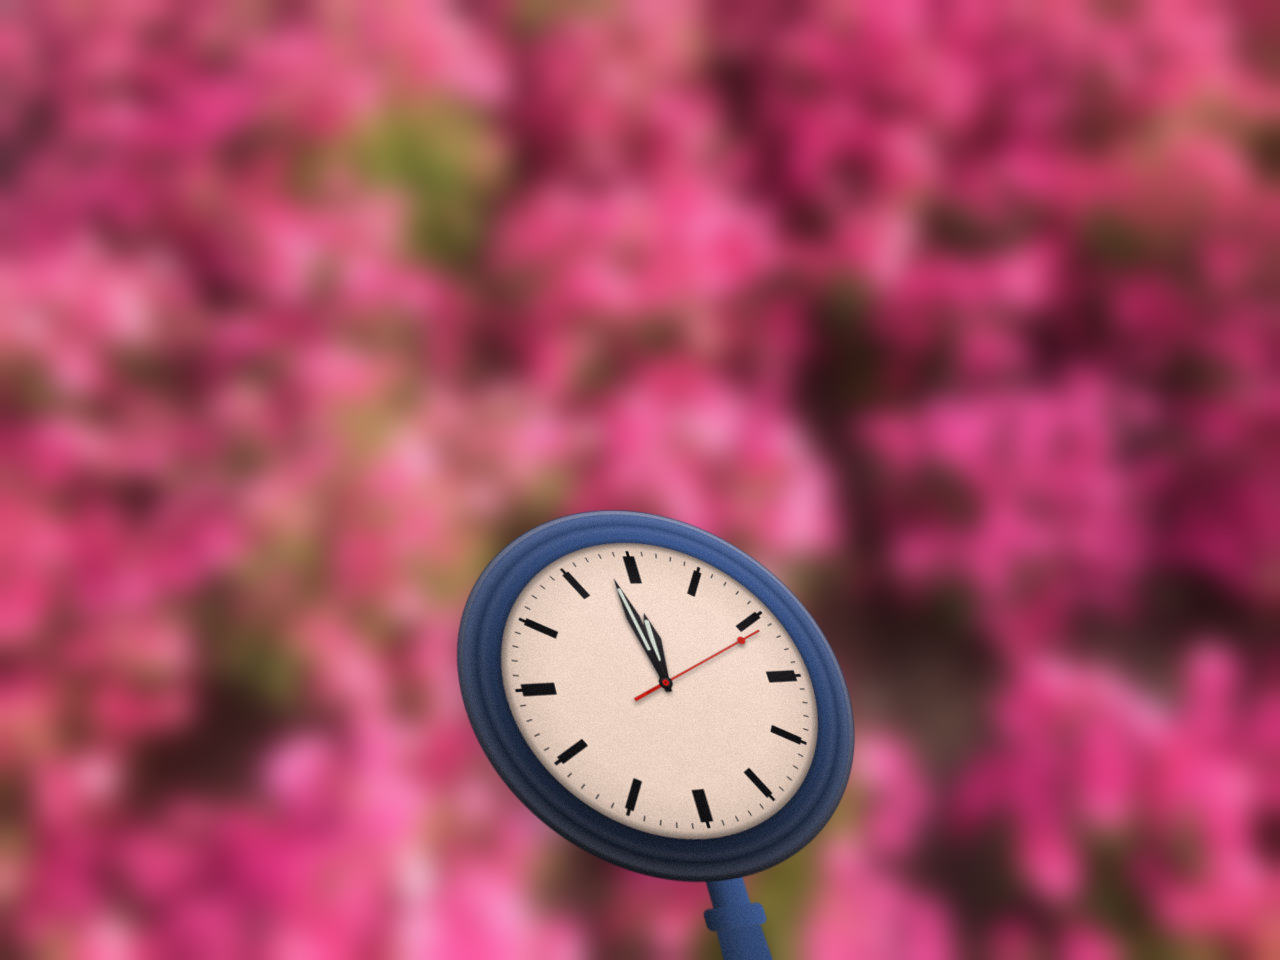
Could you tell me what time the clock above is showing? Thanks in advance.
11:58:11
